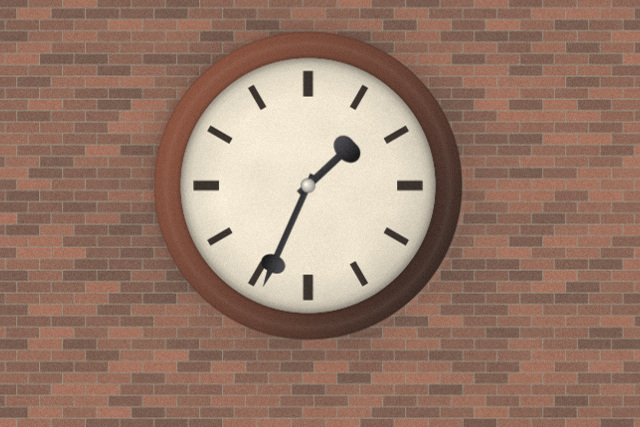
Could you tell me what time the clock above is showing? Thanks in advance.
1:34
